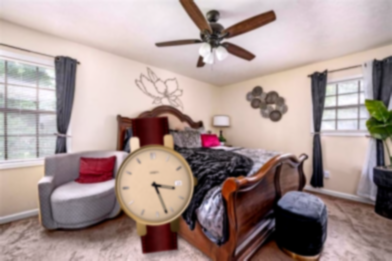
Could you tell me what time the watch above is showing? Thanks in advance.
3:27
